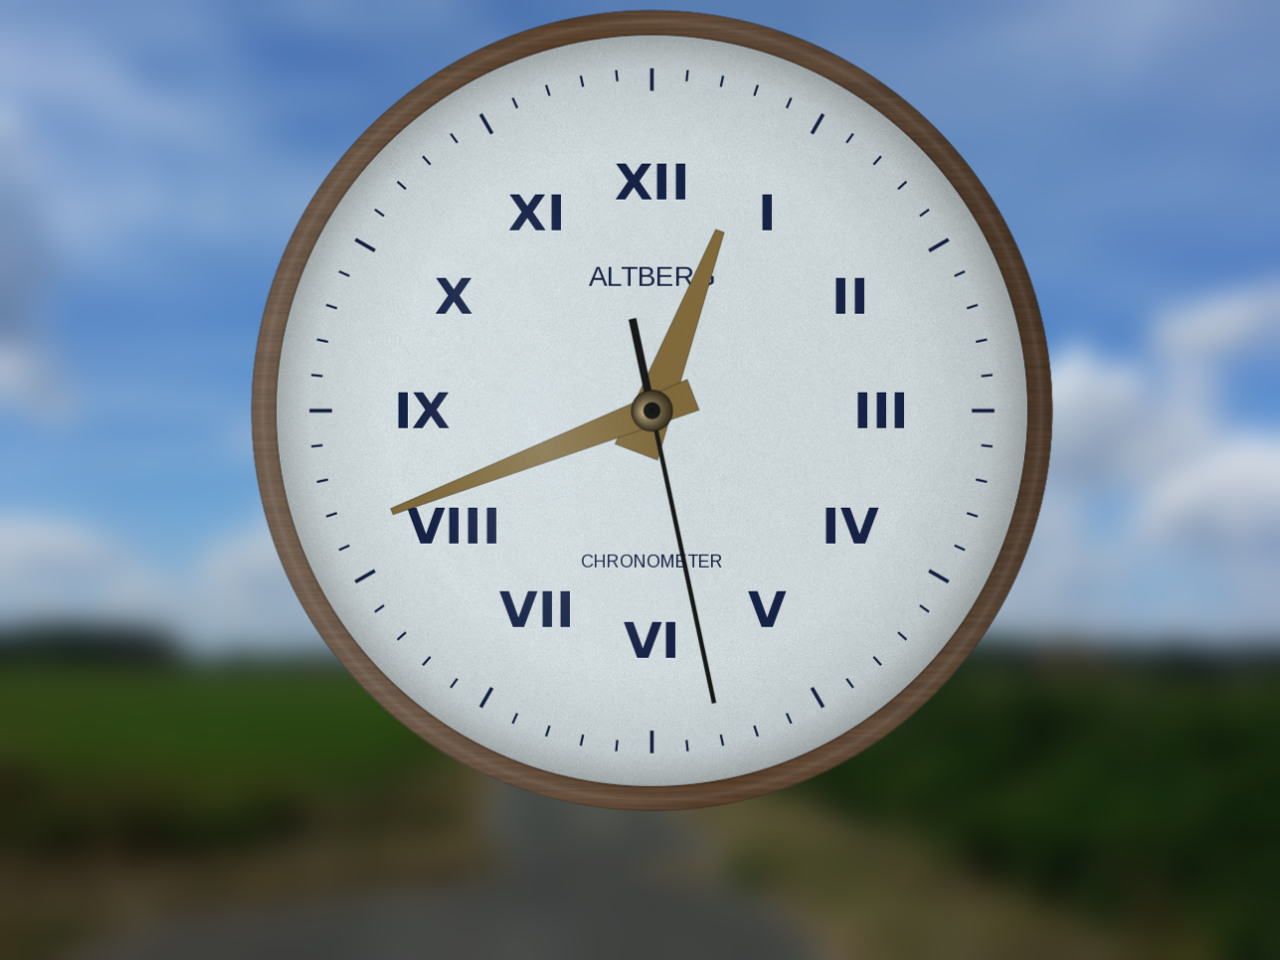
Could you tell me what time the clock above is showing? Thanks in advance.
12:41:28
